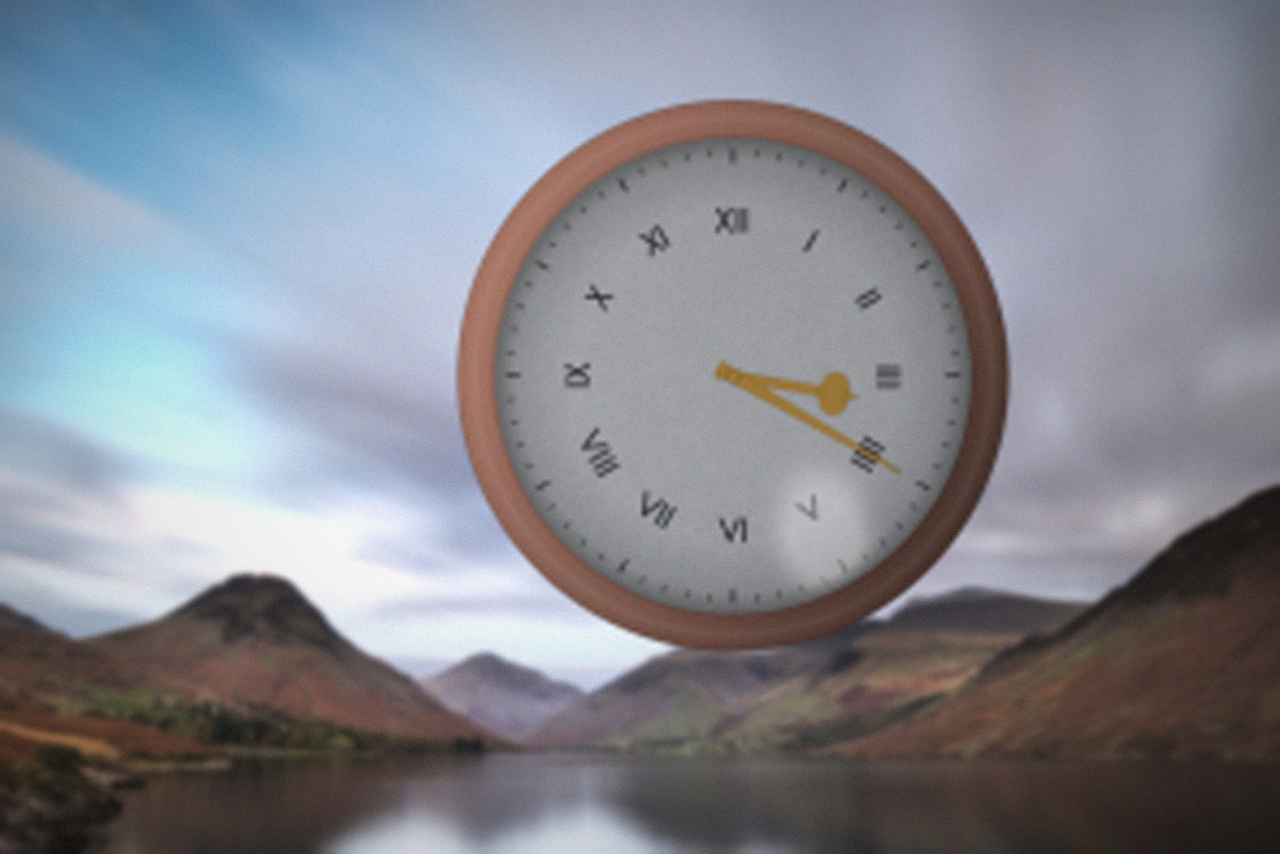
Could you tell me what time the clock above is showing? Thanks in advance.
3:20
